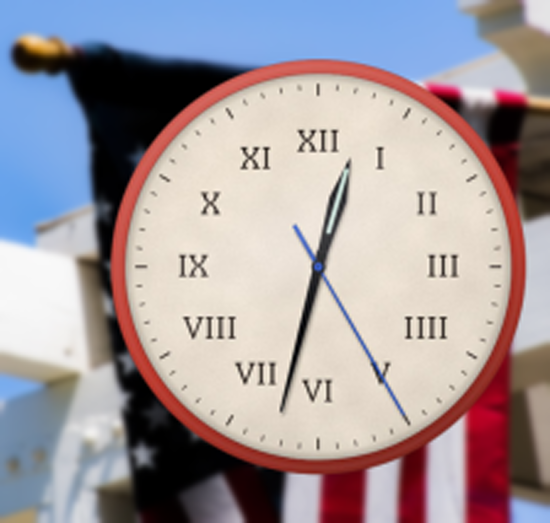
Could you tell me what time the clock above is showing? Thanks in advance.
12:32:25
